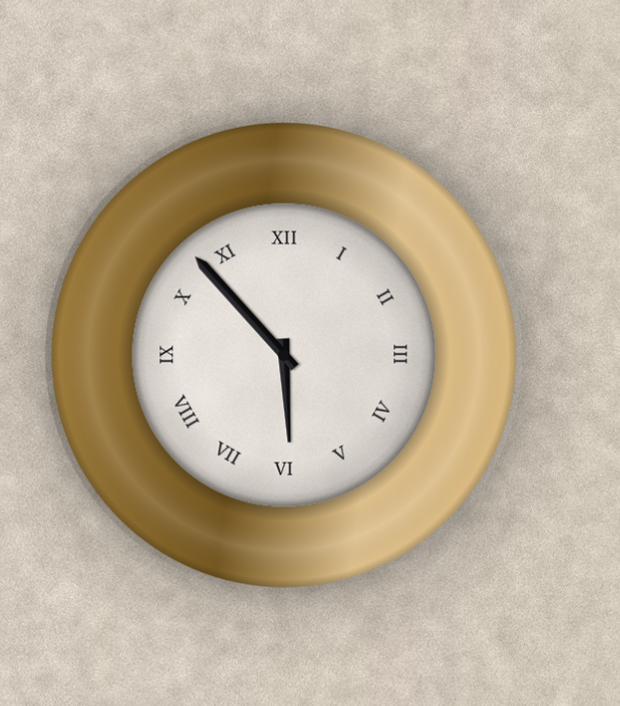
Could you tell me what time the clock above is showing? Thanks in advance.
5:53
